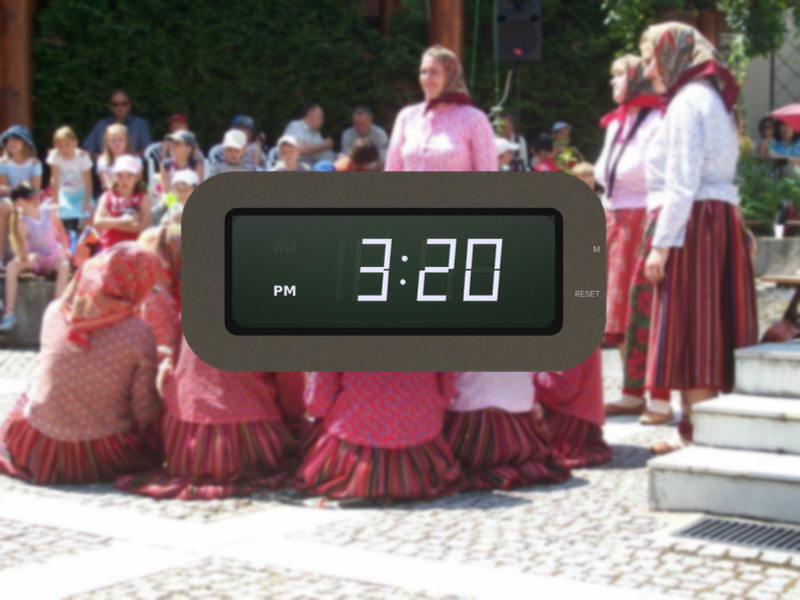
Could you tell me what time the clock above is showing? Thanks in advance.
3:20
